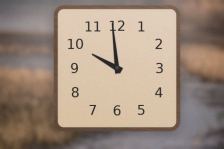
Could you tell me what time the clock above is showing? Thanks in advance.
9:59
